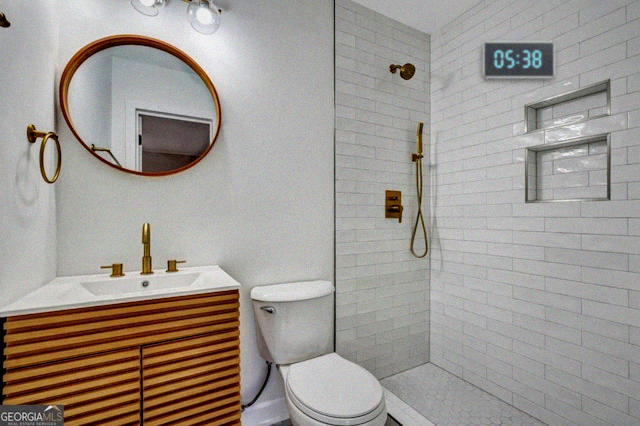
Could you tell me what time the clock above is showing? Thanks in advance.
5:38
